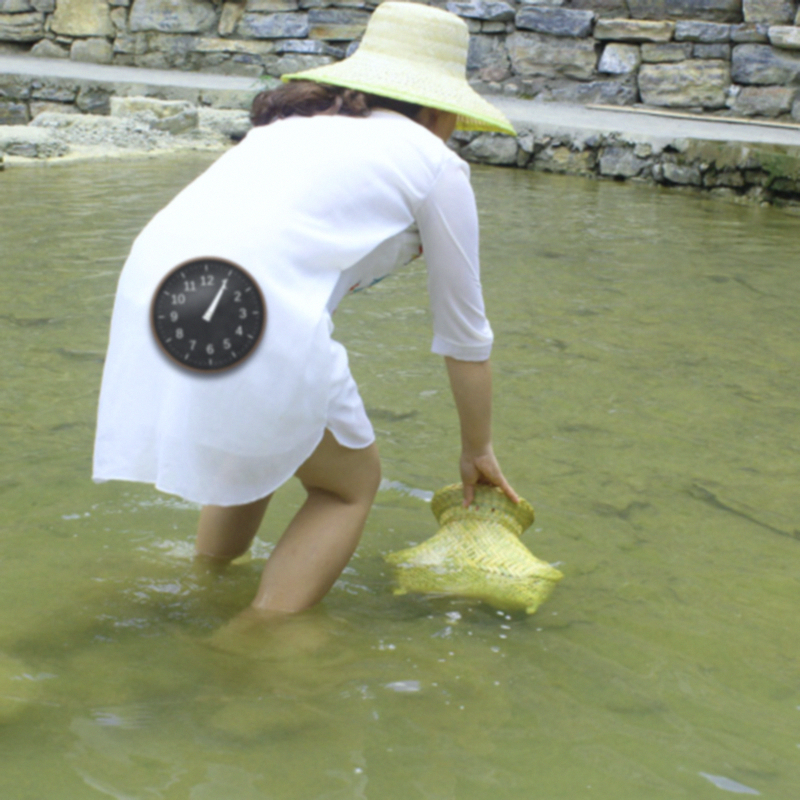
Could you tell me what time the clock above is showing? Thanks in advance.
1:05
